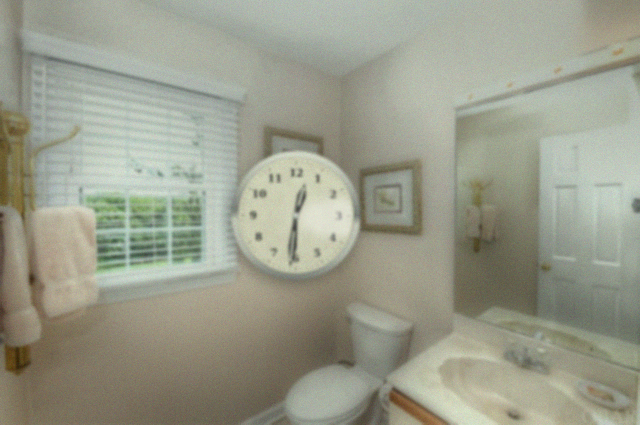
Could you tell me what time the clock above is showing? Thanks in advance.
12:31
